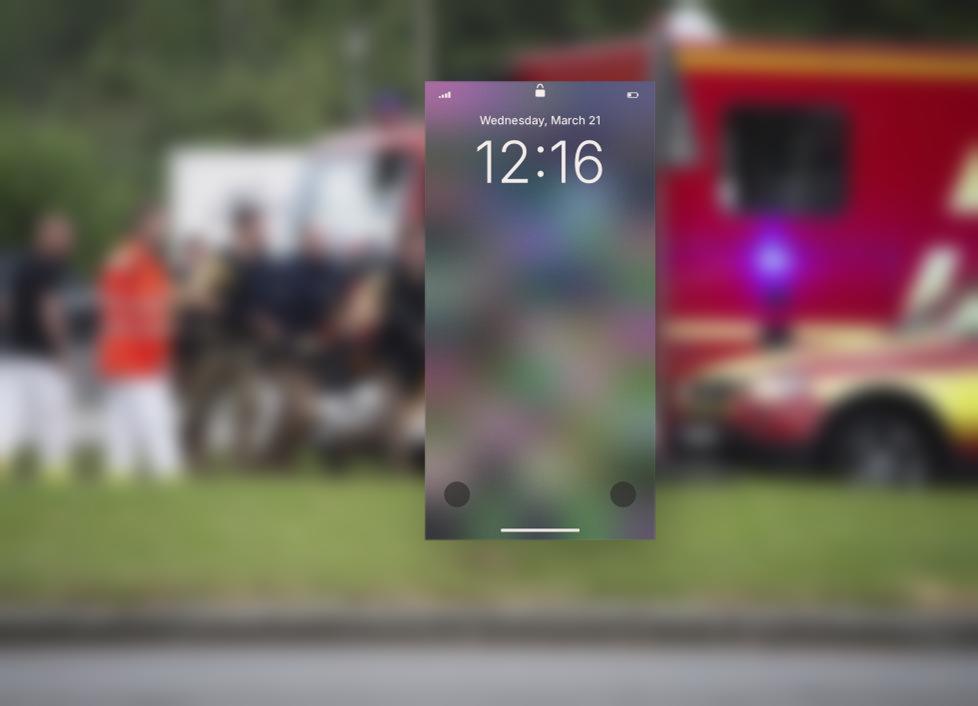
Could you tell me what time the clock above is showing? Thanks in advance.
12:16
